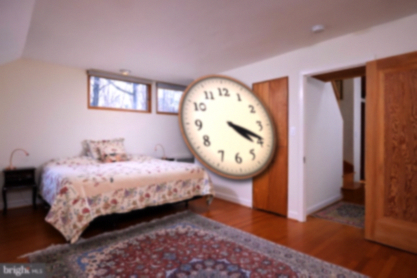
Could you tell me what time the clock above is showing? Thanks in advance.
4:19
